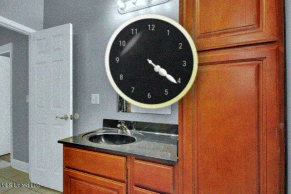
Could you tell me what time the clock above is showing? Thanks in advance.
4:21
